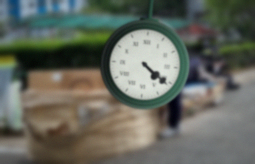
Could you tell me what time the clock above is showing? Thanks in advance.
4:21
